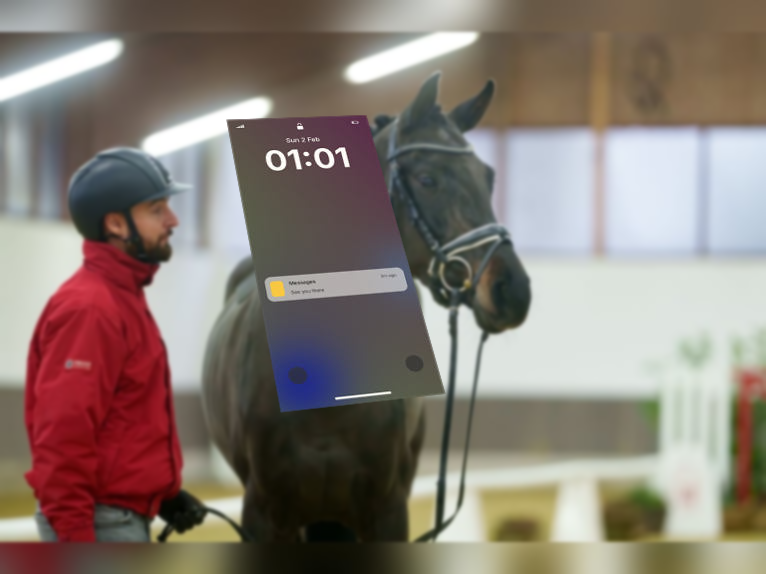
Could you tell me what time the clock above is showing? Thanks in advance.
1:01
